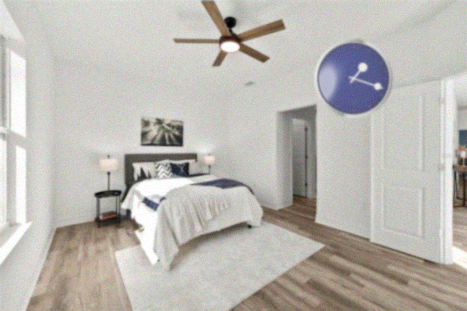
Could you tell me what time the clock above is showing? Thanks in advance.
1:18
